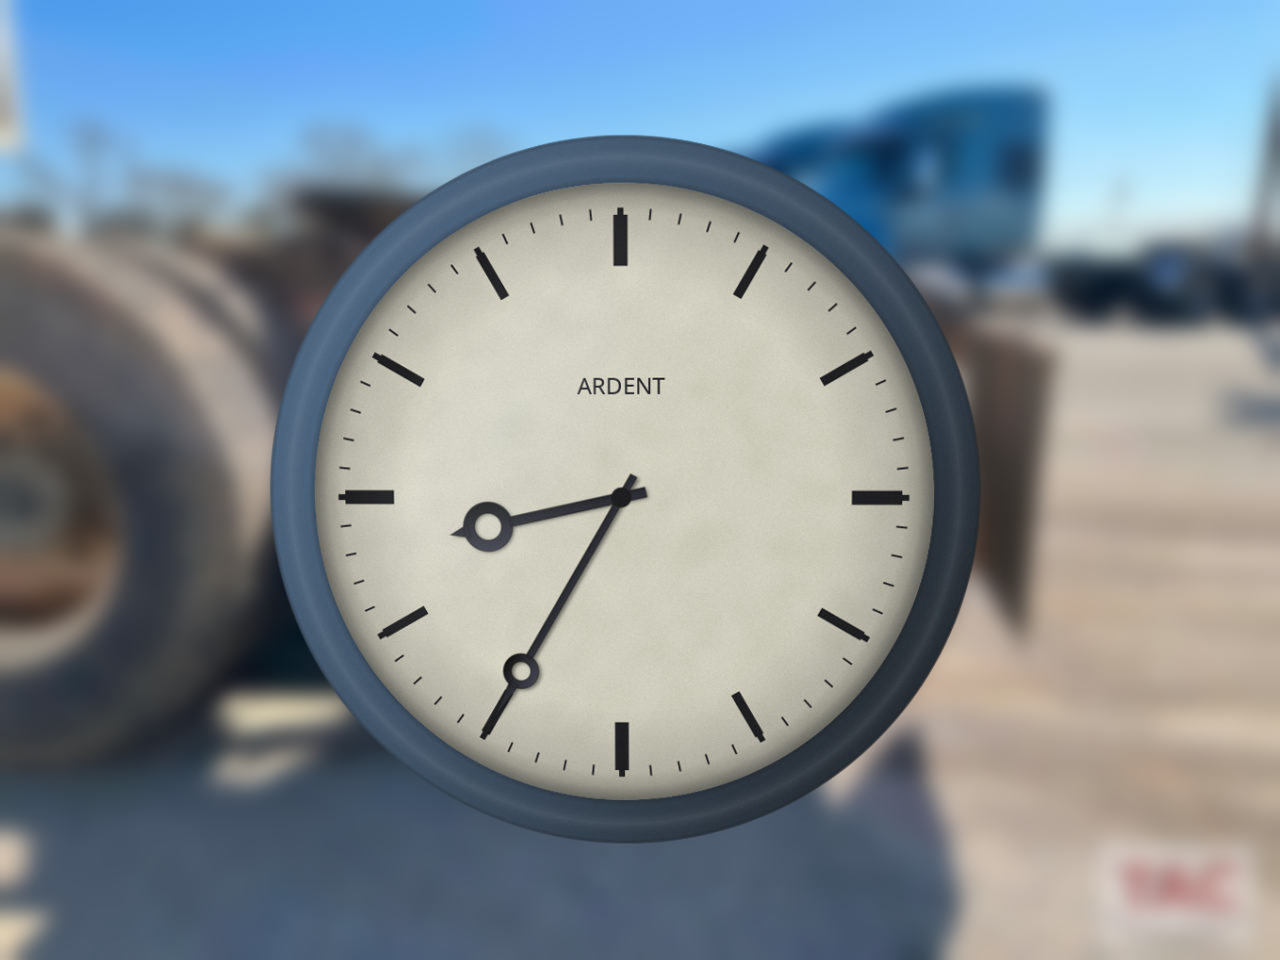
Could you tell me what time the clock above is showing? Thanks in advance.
8:35
